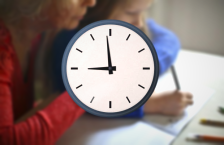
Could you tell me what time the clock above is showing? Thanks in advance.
8:59
